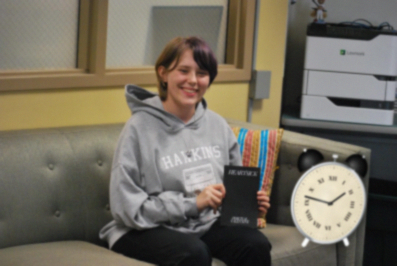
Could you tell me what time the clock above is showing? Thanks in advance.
1:47
